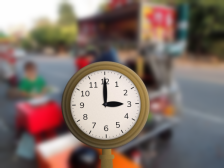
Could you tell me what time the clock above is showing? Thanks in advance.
3:00
